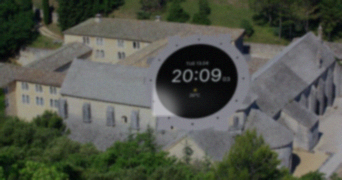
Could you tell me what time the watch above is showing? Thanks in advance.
20:09
